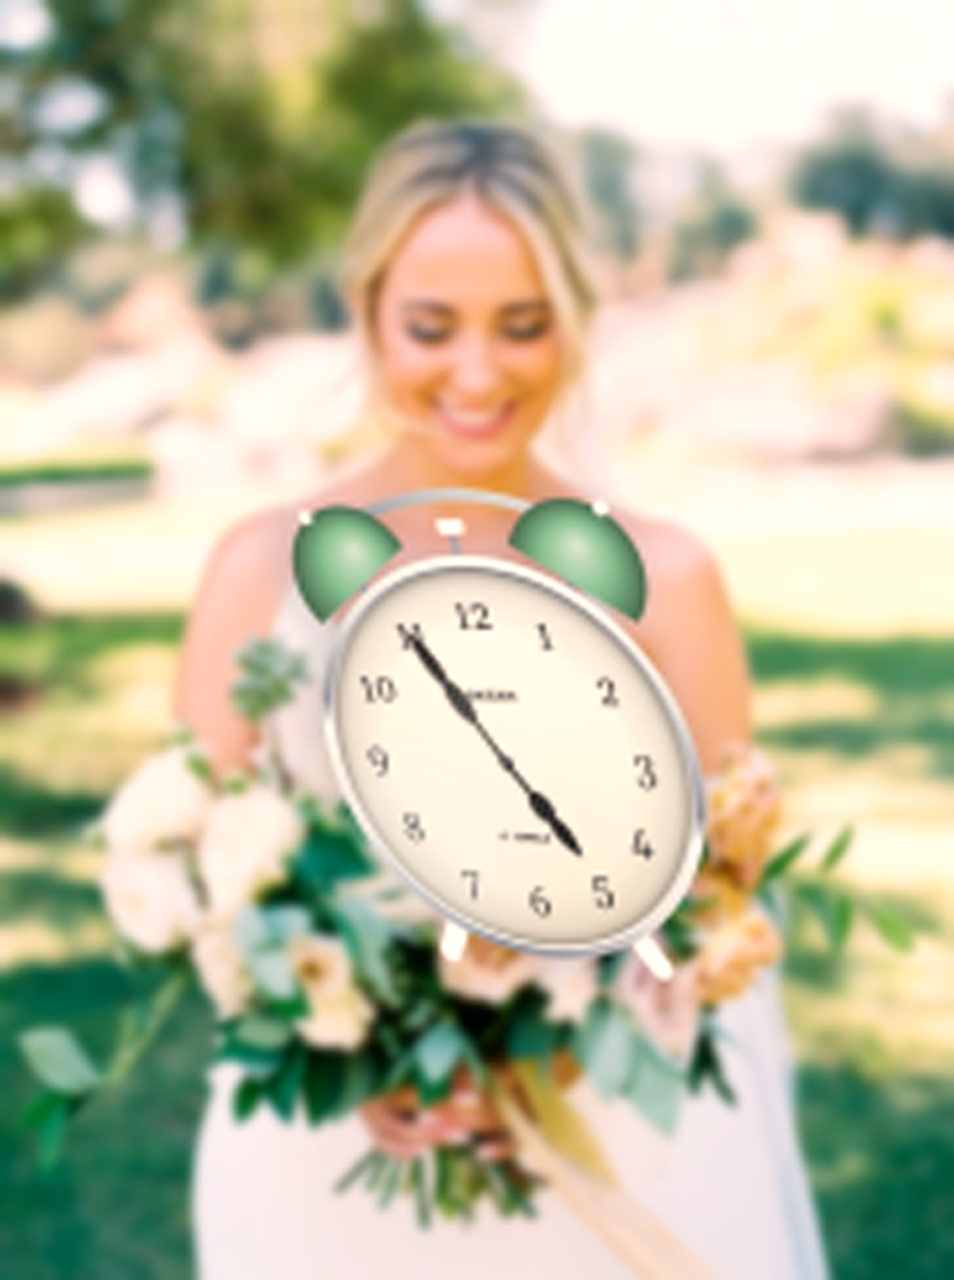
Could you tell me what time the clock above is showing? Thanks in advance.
4:55
